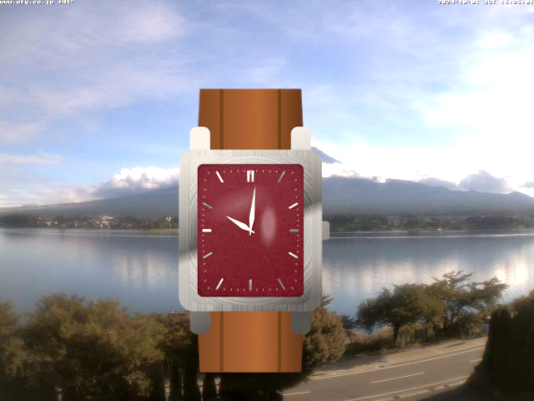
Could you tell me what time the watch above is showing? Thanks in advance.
10:01
